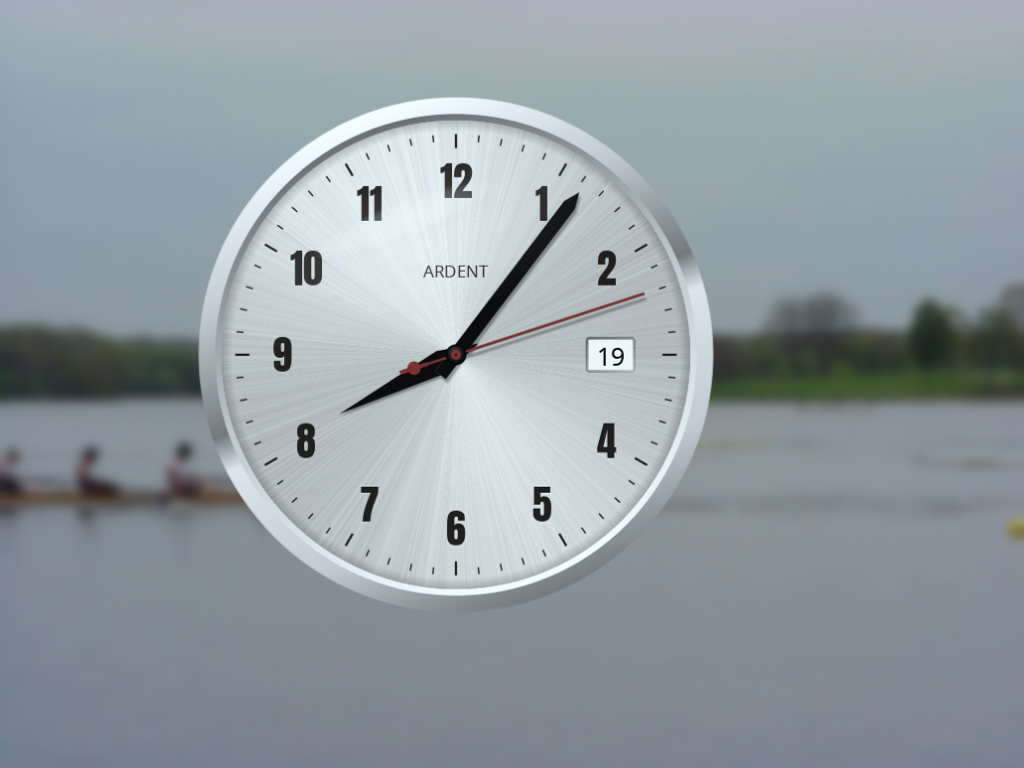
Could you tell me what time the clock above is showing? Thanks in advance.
8:06:12
